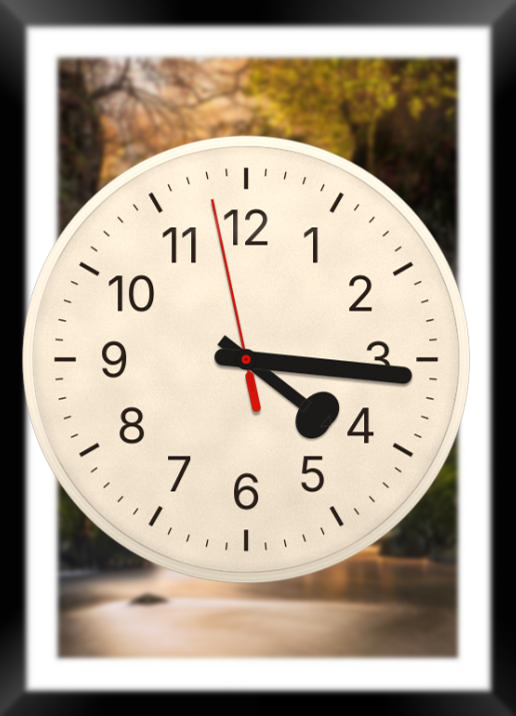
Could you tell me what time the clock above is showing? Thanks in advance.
4:15:58
